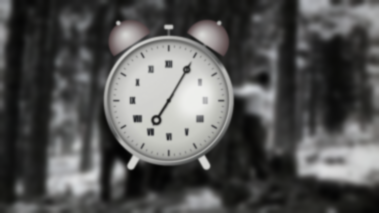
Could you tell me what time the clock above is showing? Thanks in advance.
7:05
